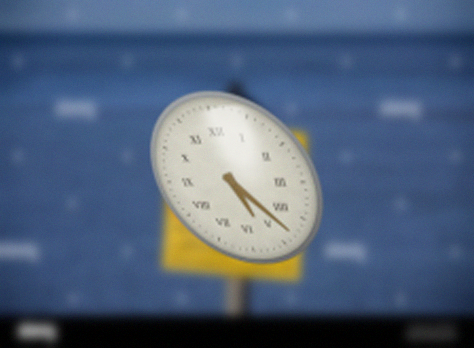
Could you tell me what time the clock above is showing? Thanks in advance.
5:23
